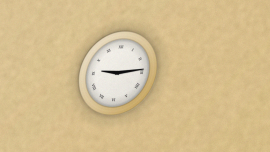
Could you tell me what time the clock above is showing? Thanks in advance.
9:14
